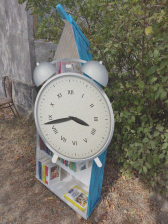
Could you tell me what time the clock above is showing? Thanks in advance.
3:43
